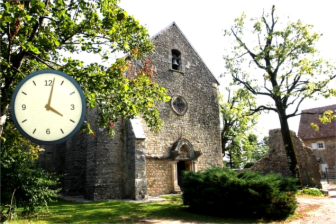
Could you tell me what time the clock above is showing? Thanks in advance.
4:02
